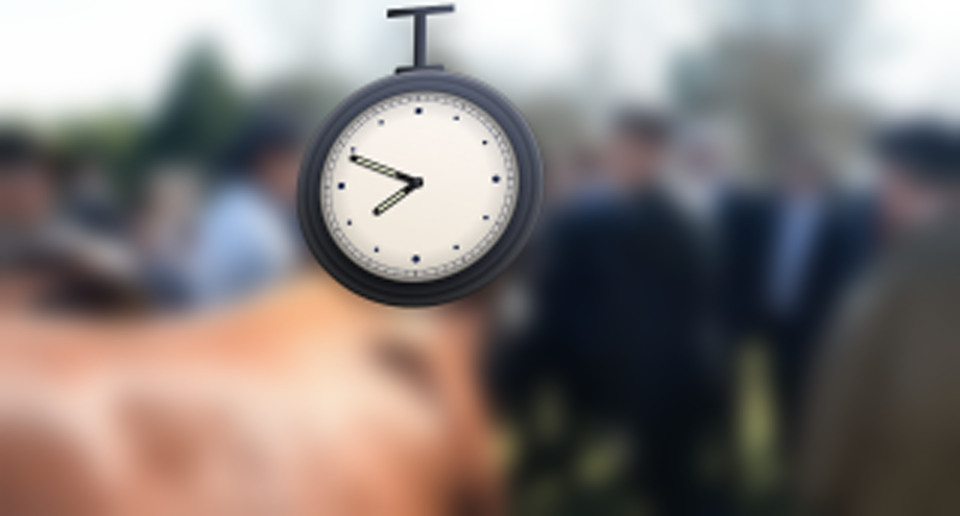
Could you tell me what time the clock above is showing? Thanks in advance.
7:49
